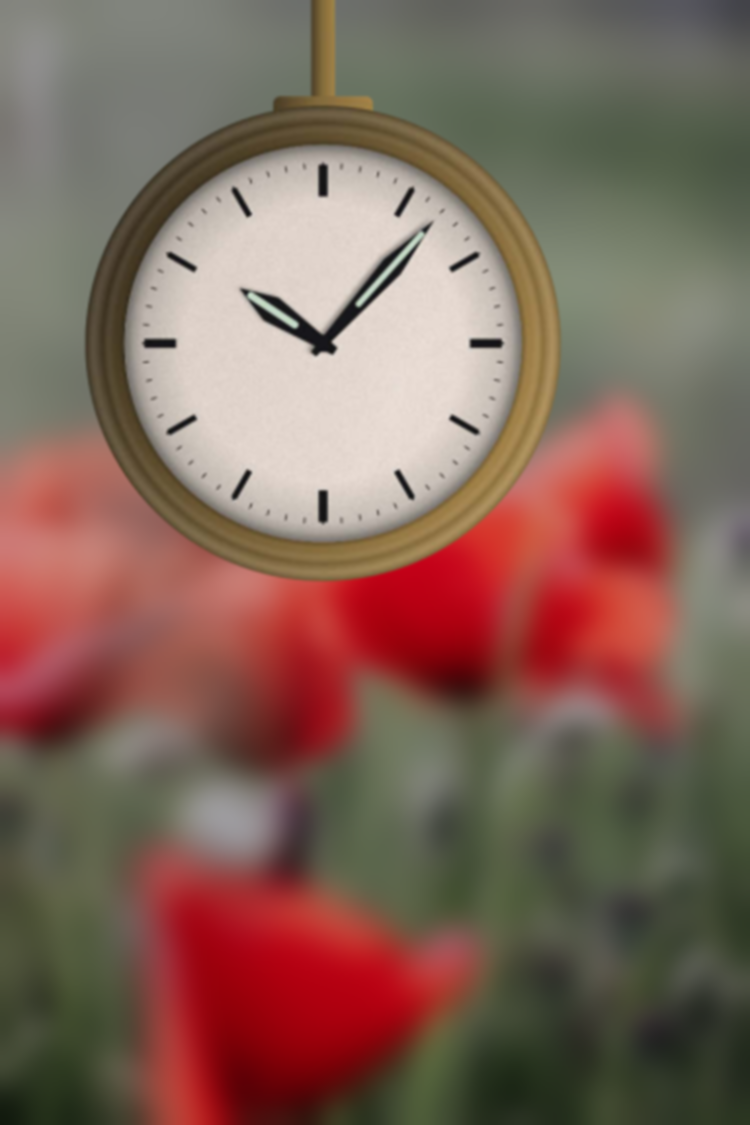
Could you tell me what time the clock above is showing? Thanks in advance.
10:07
